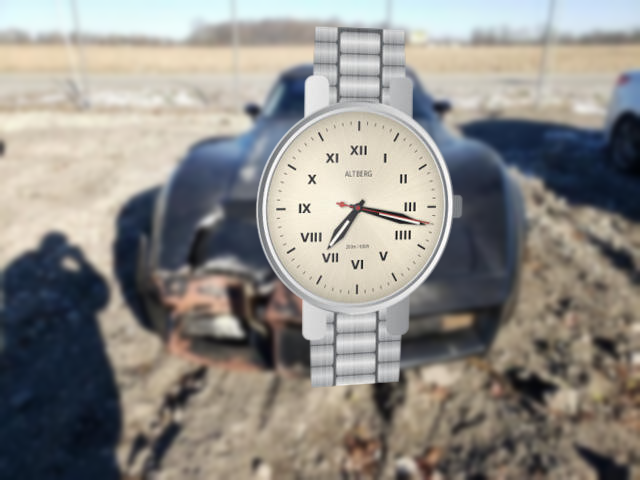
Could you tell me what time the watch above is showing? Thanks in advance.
7:17:17
